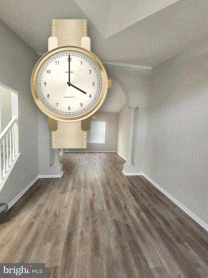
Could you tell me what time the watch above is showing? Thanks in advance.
4:00
